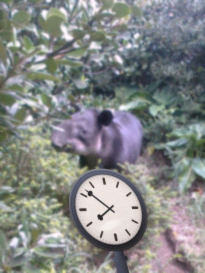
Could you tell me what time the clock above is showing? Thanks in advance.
7:52
